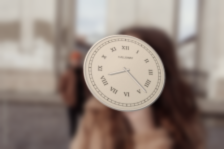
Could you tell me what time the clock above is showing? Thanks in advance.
8:23
